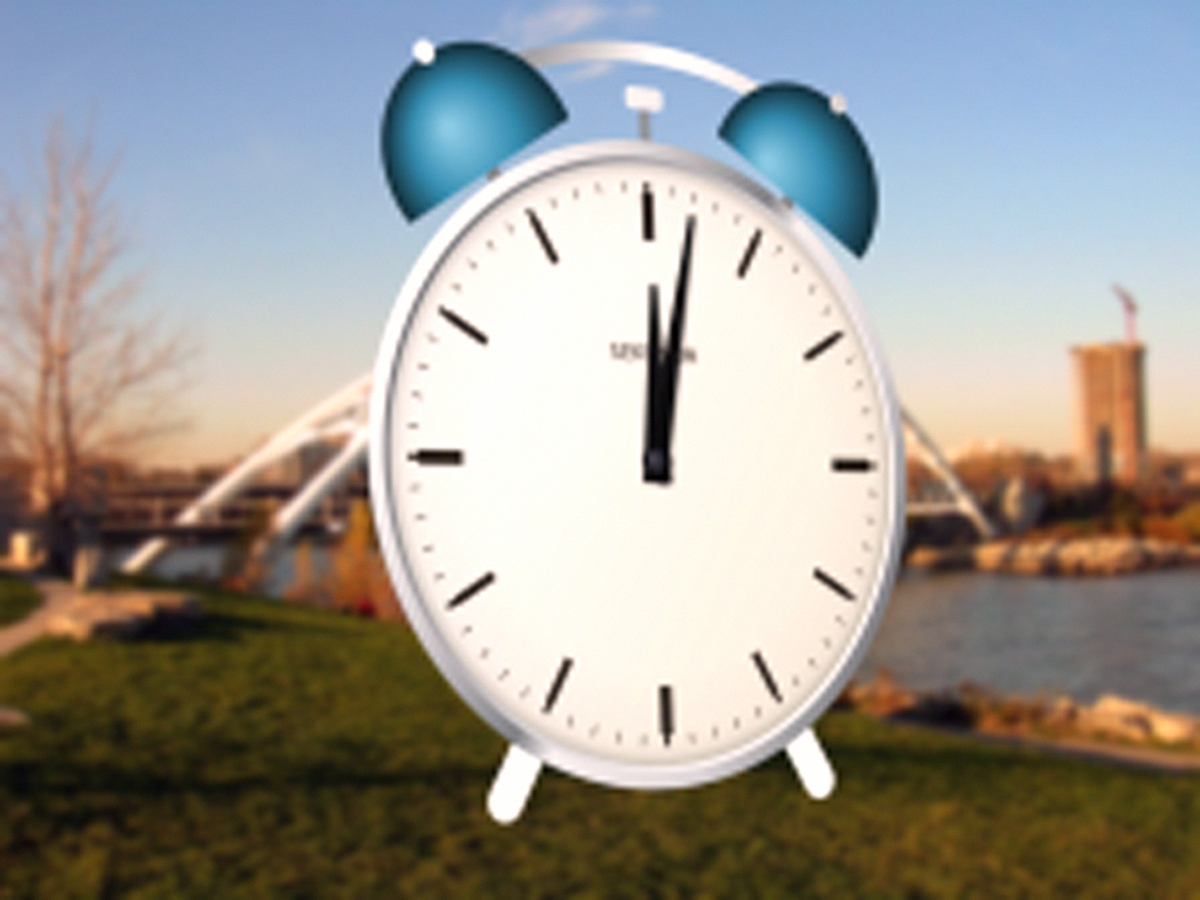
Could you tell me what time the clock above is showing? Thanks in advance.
12:02
